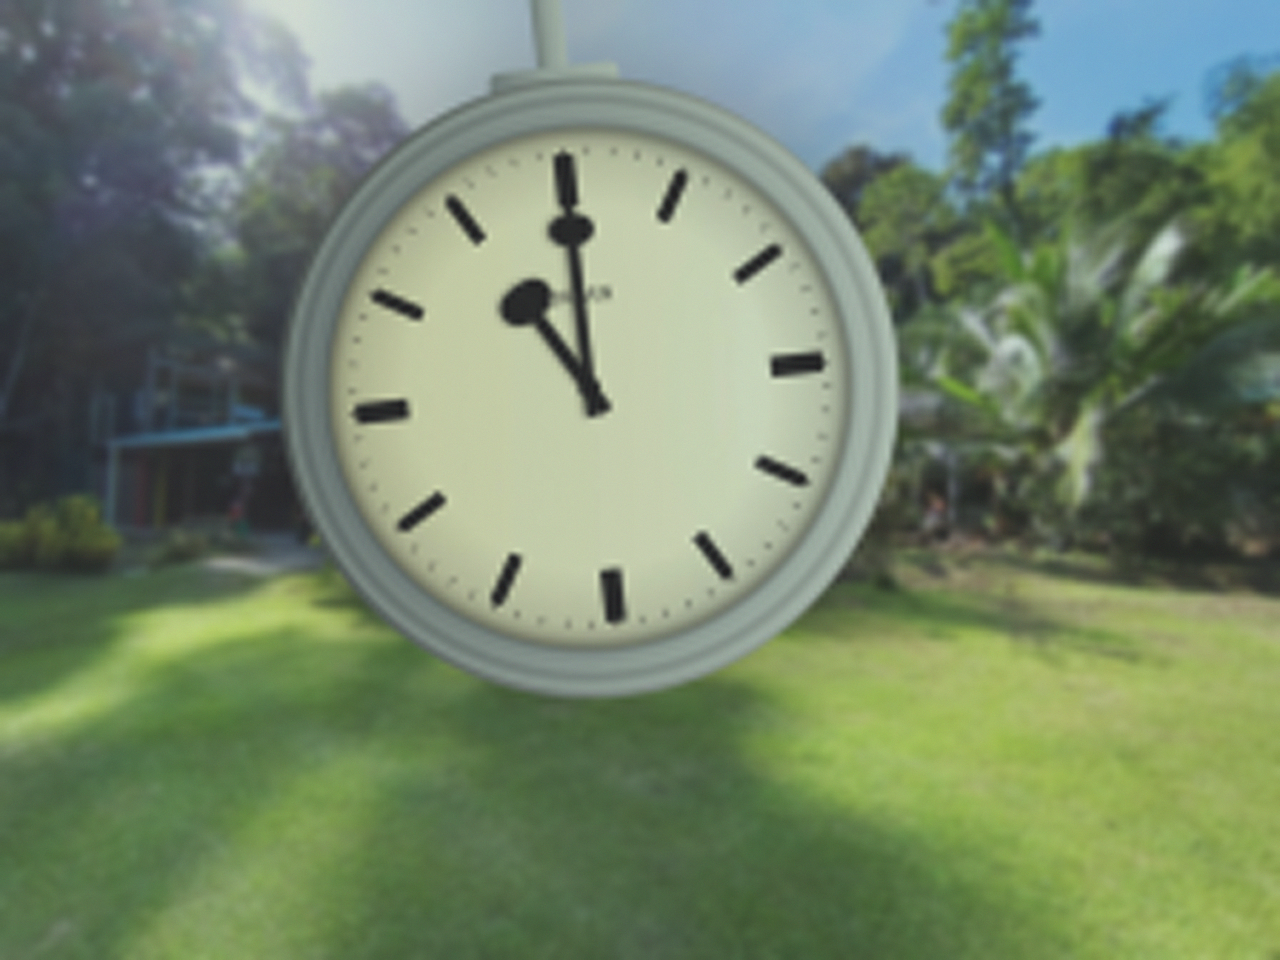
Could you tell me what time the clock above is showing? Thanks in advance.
11:00
